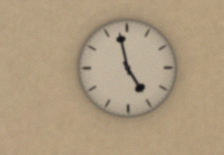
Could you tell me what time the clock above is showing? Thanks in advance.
4:58
